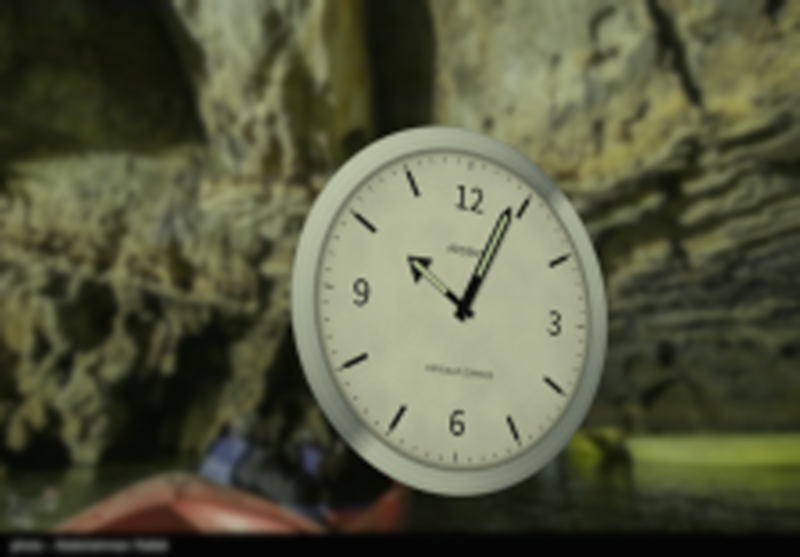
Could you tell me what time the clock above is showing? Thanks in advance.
10:04
